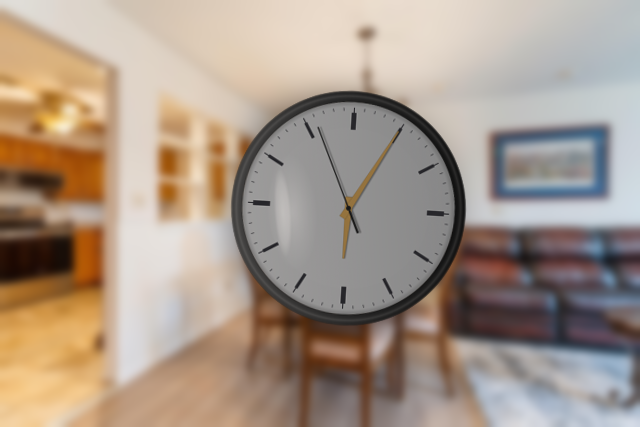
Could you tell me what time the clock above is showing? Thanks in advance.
6:04:56
